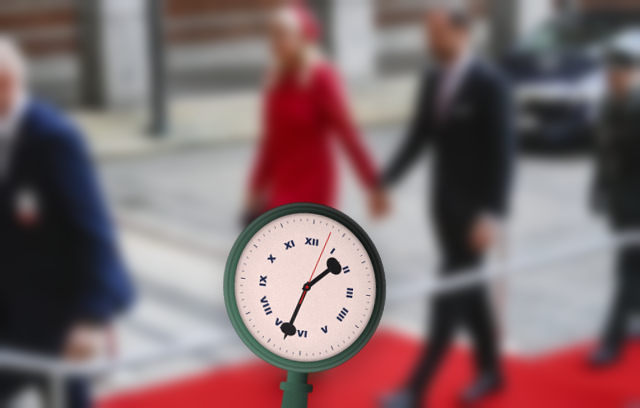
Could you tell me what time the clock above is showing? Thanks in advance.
1:33:03
